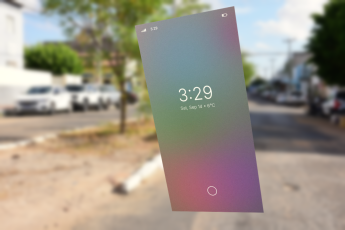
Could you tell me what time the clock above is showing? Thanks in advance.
3:29
